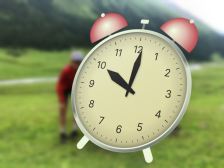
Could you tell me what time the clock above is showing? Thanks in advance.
10:01
